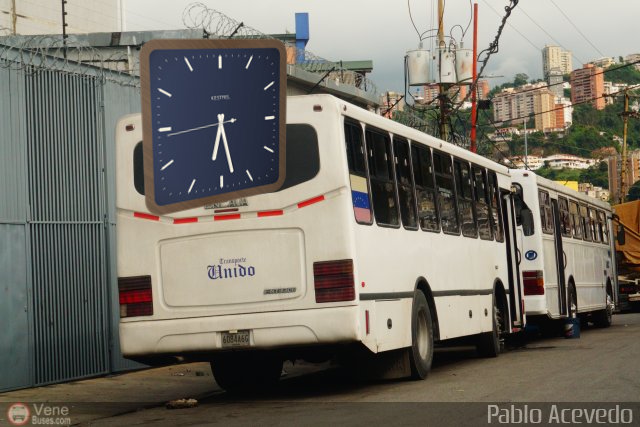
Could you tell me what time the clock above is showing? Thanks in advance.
6:27:44
